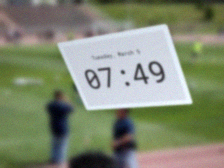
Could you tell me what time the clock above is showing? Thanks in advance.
7:49
